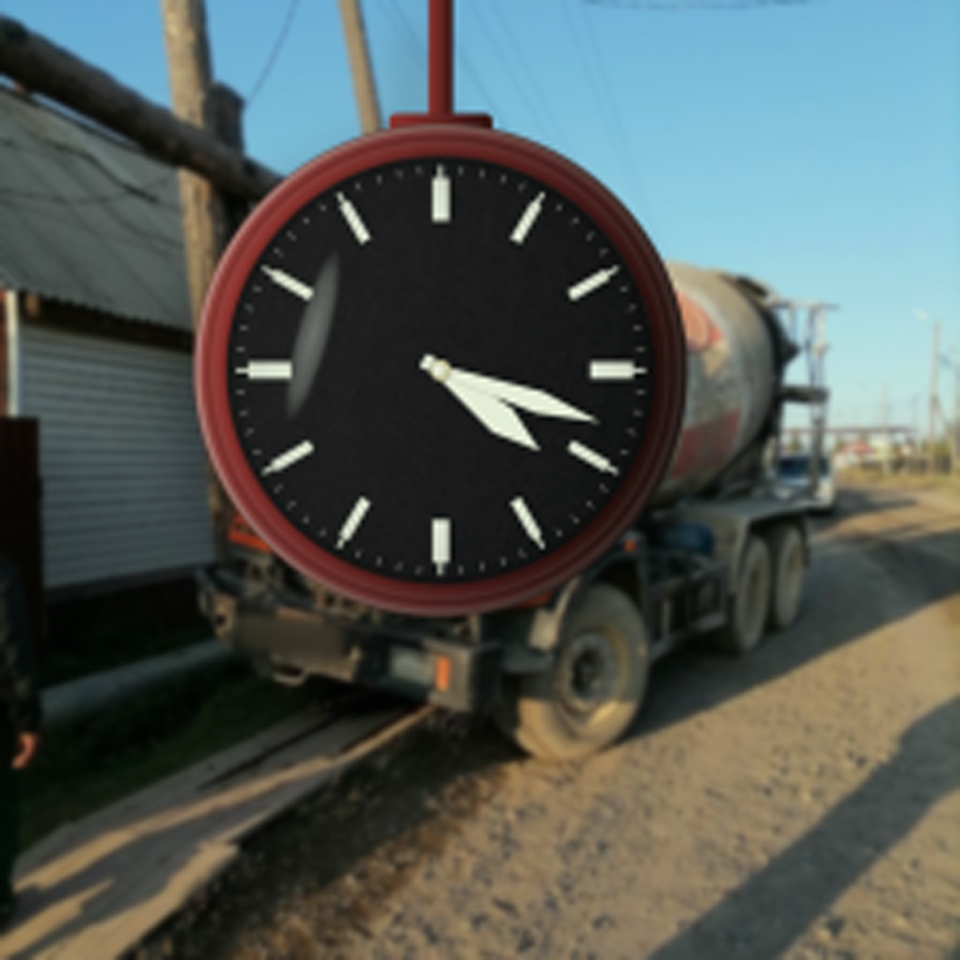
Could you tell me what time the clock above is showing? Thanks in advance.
4:18
